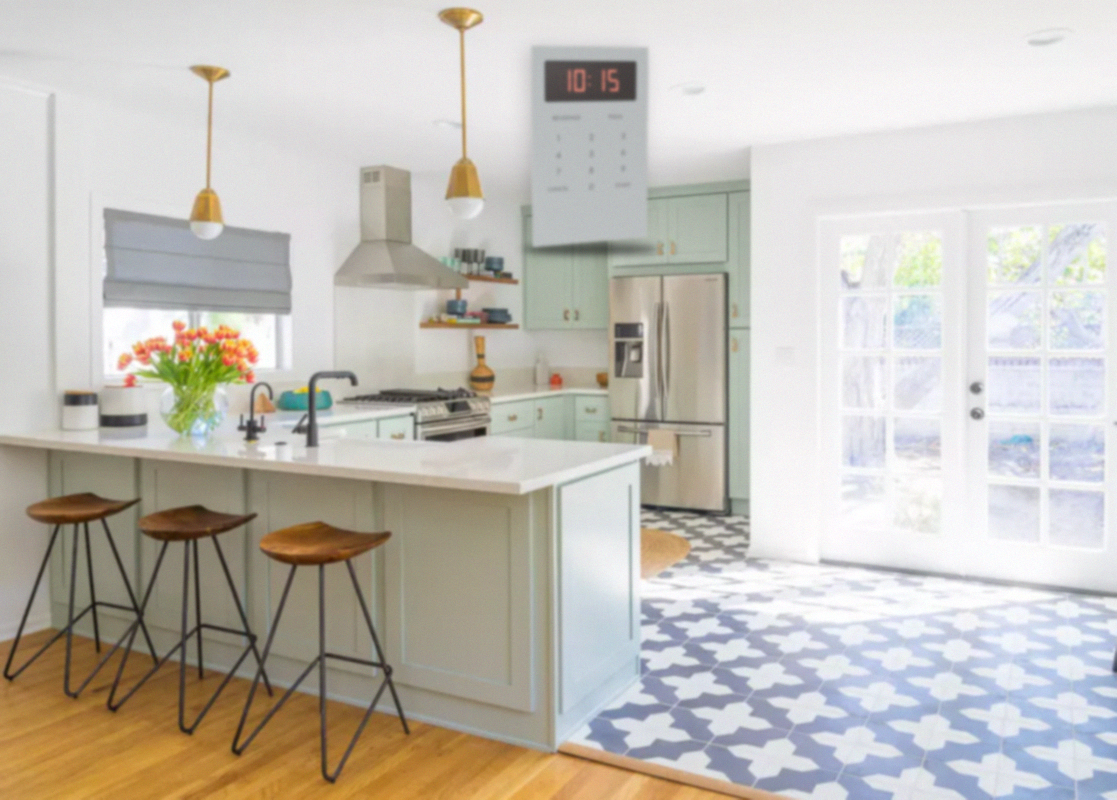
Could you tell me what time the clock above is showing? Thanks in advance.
10:15
